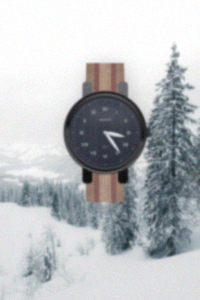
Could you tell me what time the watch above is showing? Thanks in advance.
3:24
